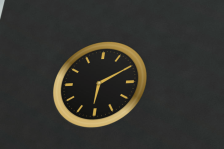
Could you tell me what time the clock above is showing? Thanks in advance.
6:10
